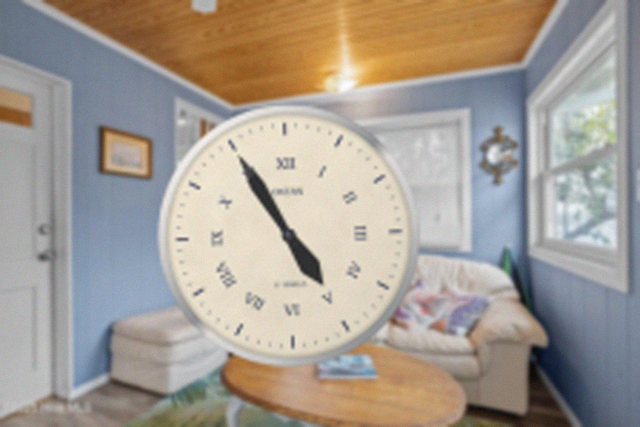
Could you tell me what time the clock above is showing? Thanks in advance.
4:55
